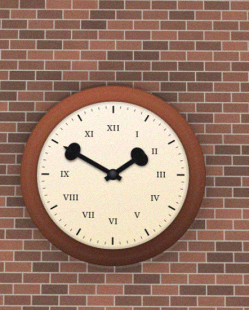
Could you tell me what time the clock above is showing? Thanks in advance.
1:50
